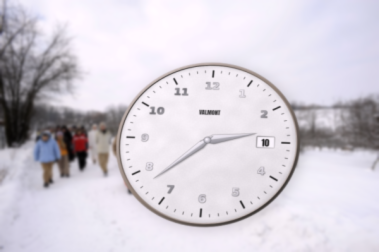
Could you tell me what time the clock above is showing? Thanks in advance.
2:38
